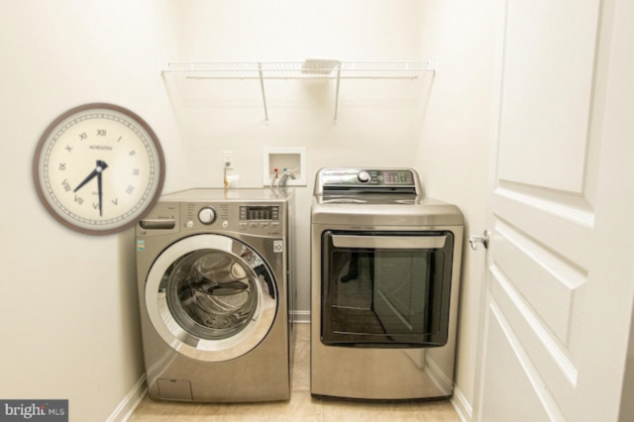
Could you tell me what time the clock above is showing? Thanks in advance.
7:29
